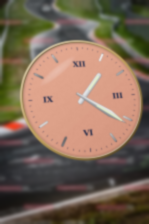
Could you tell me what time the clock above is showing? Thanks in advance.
1:21
